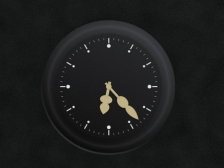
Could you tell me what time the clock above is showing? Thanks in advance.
6:23
